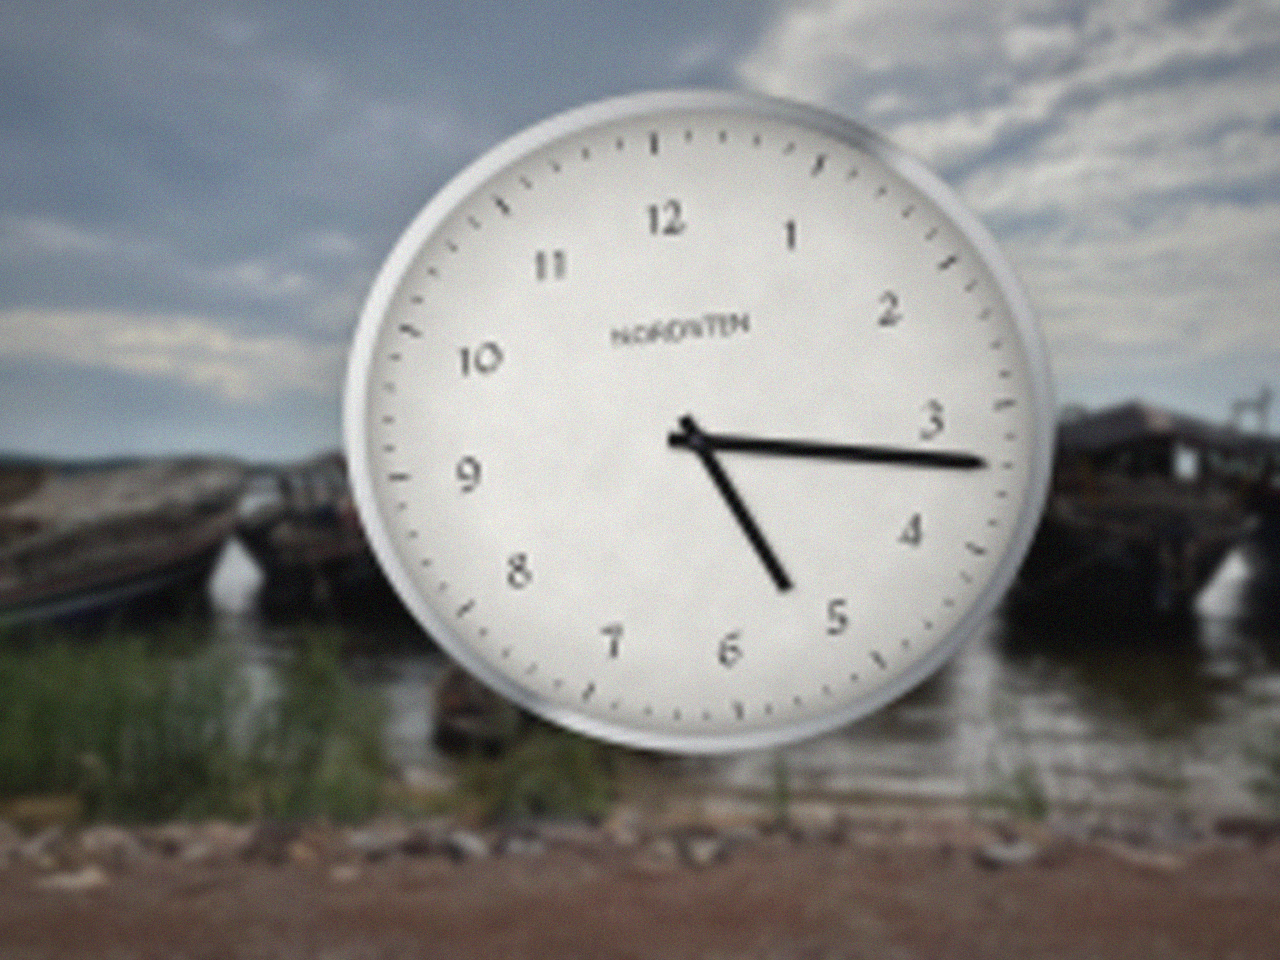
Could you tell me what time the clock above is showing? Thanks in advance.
5:17
